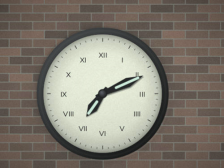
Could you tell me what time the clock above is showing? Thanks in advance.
7:11
